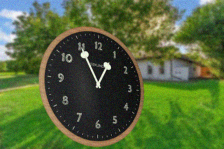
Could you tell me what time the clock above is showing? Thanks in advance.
12:55
